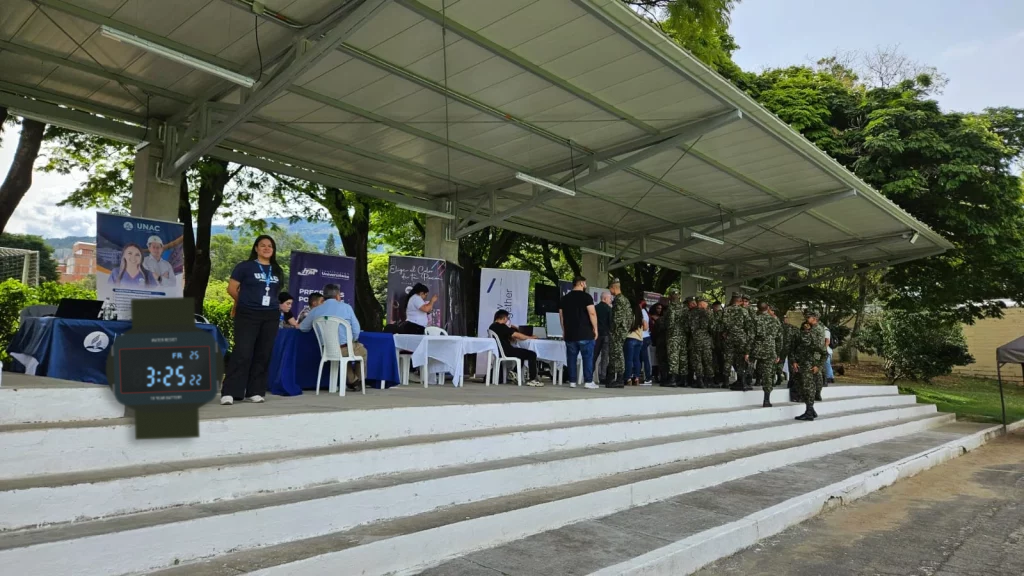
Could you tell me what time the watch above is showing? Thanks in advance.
3:25:22
